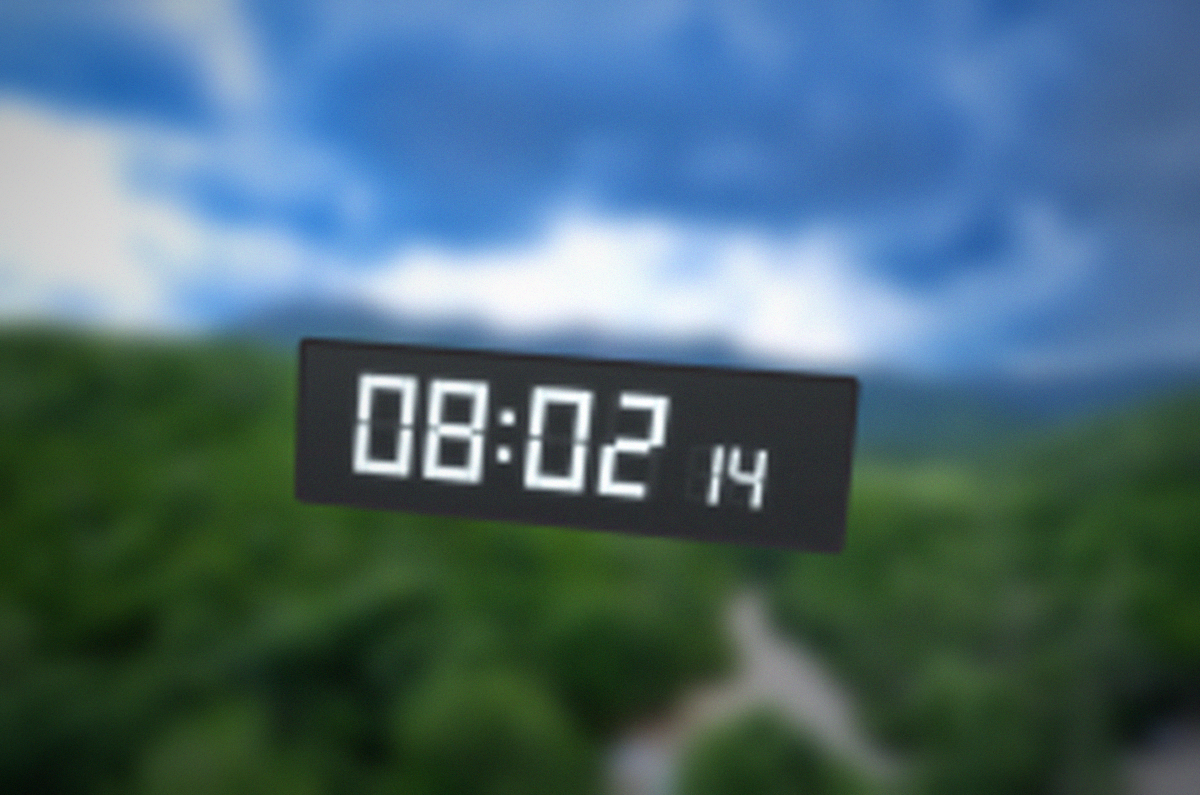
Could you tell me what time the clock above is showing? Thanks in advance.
8:02:14
